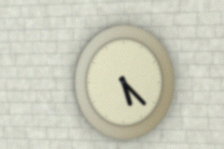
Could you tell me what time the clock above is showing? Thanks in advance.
5:22
